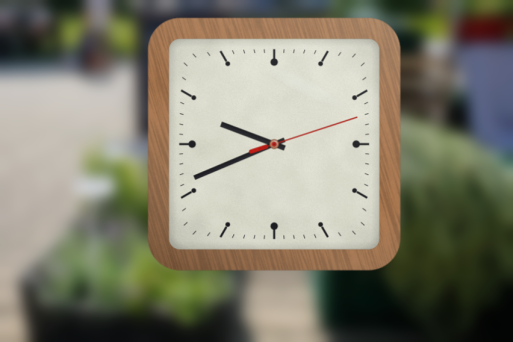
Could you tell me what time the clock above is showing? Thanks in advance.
9:41:12
